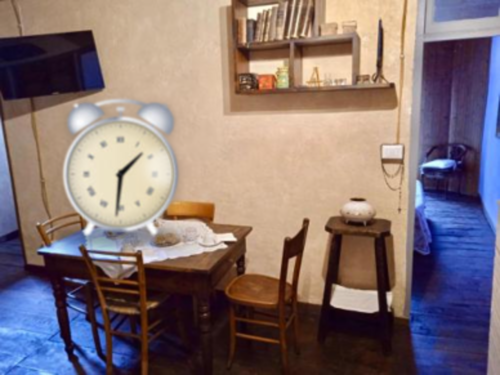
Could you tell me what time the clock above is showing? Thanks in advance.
1:31
